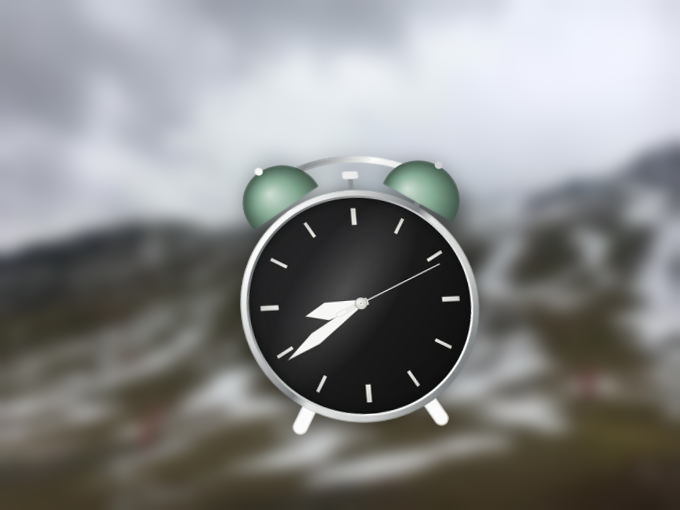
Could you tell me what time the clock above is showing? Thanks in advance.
8:39:11
